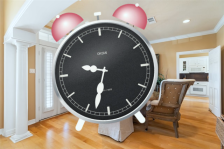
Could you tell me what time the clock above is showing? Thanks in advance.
9:33
